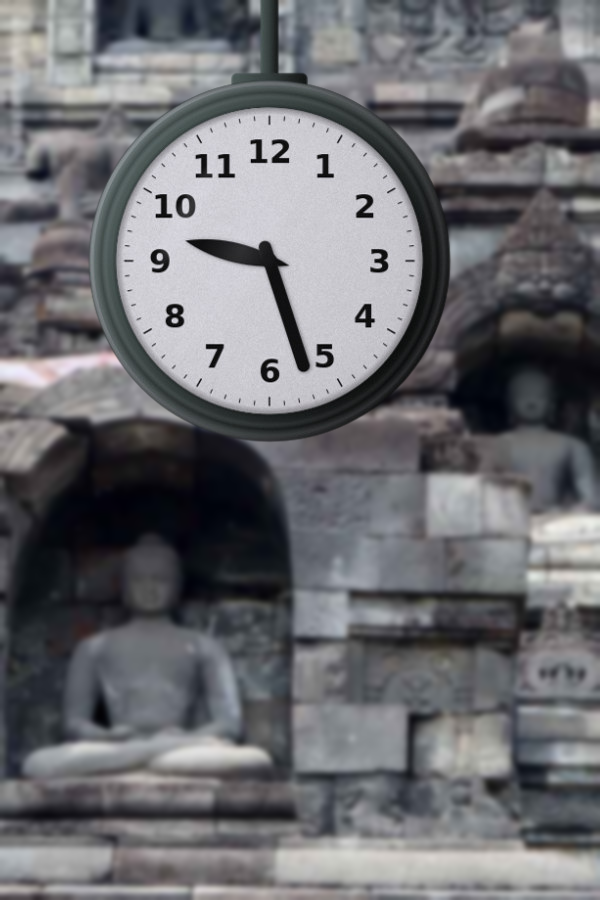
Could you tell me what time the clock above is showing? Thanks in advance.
9:27
